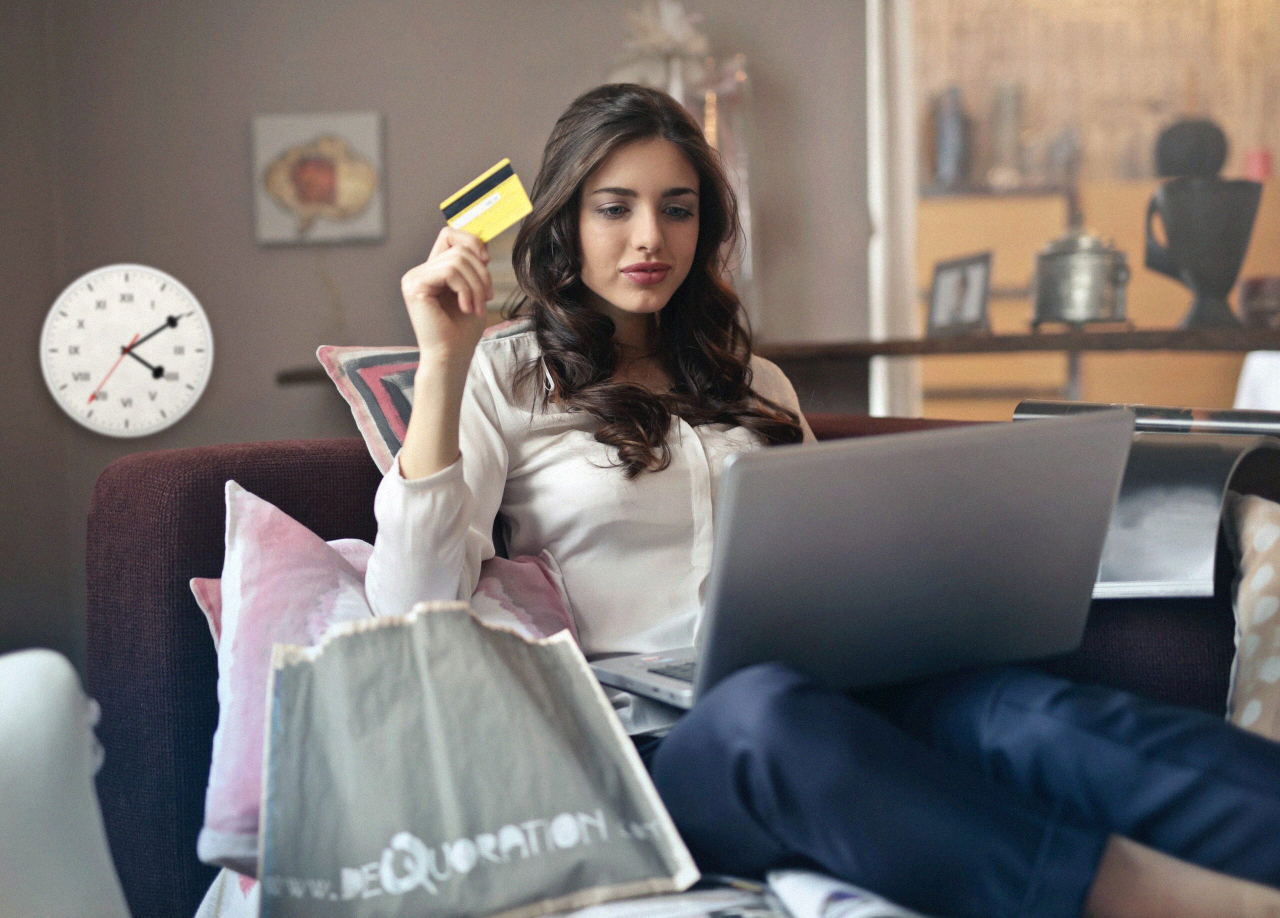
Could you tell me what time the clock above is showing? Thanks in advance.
4:09:36
